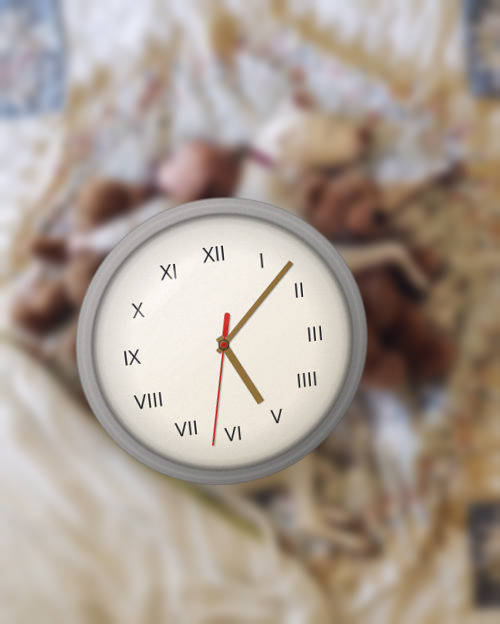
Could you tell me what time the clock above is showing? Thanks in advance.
5:07:32
